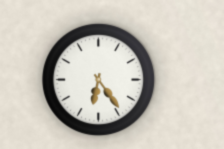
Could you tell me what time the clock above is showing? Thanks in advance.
6:24
